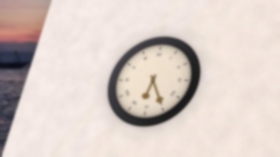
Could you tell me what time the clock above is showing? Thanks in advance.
6:25
